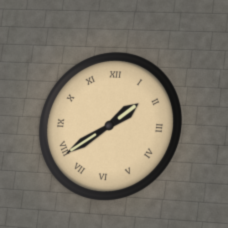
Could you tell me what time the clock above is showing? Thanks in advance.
1:39
